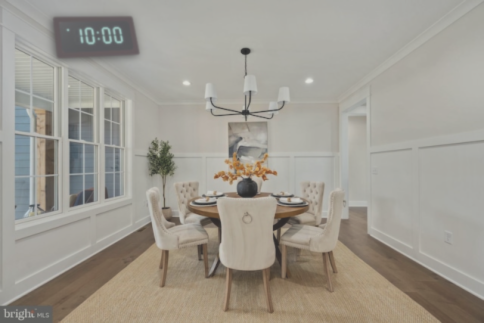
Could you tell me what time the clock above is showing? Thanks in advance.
10:00
